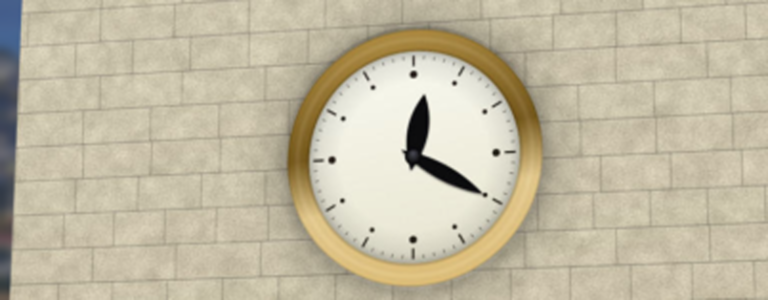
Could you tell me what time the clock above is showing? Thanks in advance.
12:20
